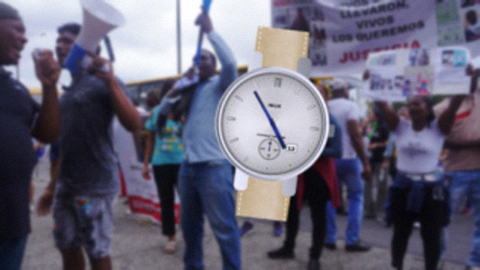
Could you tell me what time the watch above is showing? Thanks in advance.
4:54
